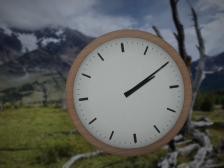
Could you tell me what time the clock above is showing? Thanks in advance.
2:10
